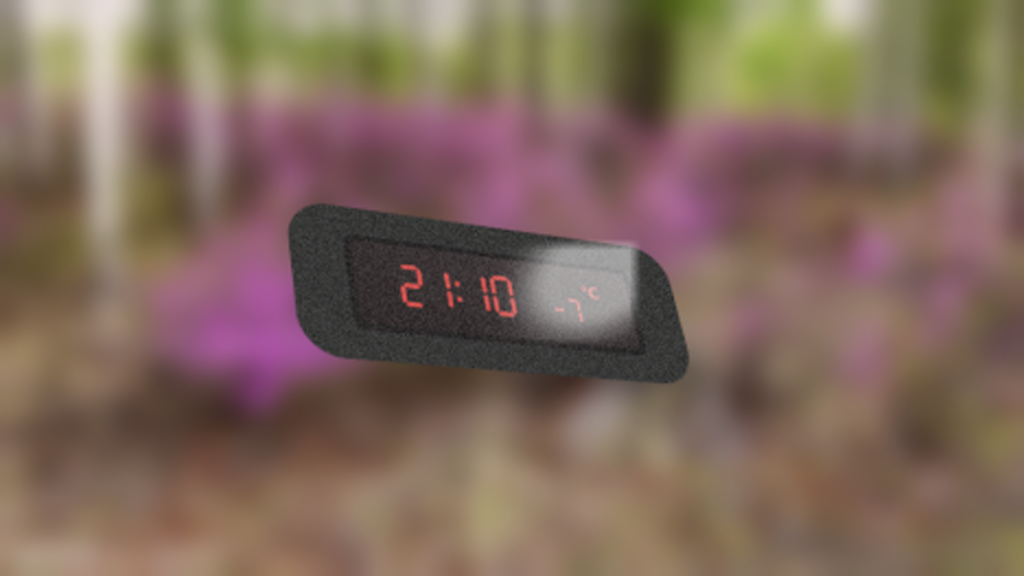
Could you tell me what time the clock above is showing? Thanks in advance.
21:10
